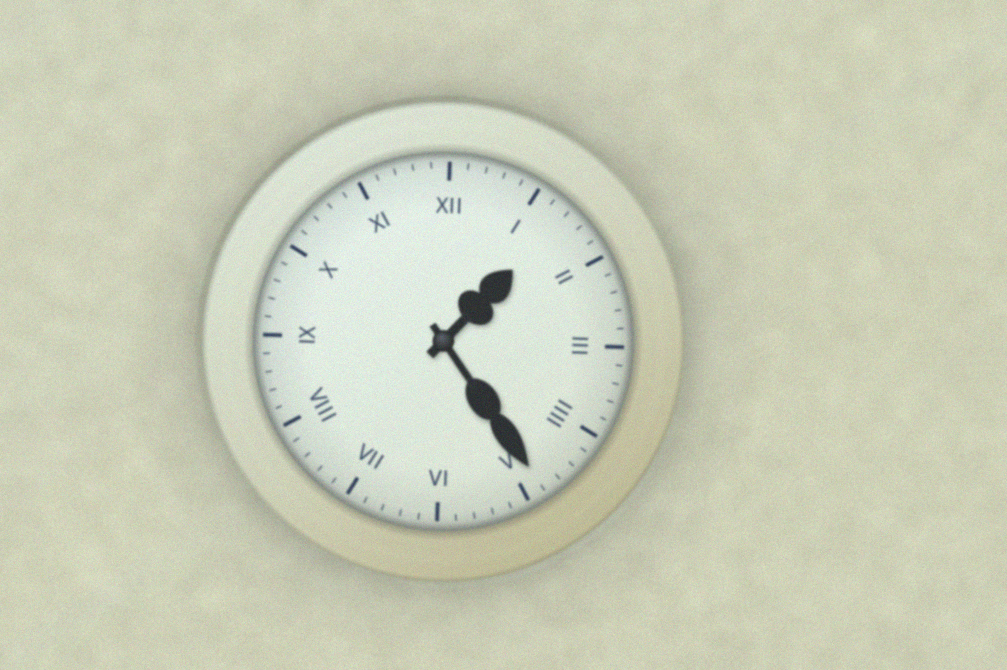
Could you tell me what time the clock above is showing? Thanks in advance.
1:24
